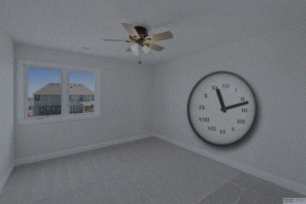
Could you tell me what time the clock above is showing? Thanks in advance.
11:12
